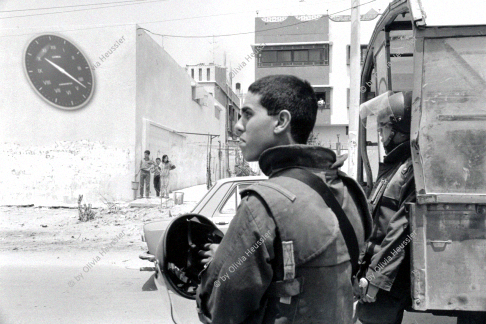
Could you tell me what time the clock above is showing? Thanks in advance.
10:22
